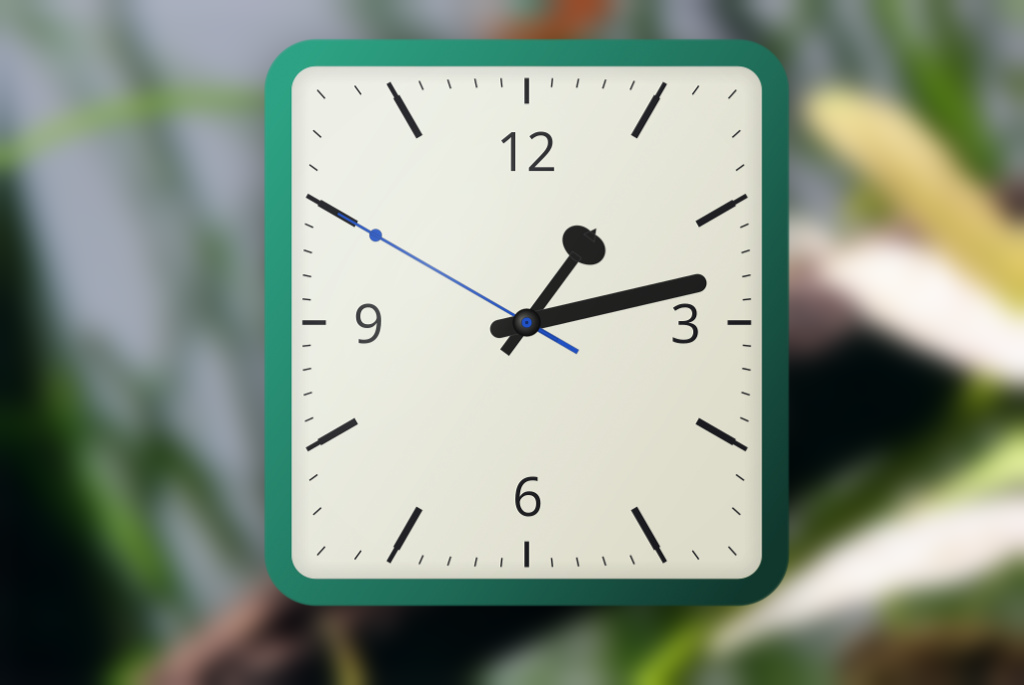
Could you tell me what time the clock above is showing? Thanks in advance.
1:12:50
